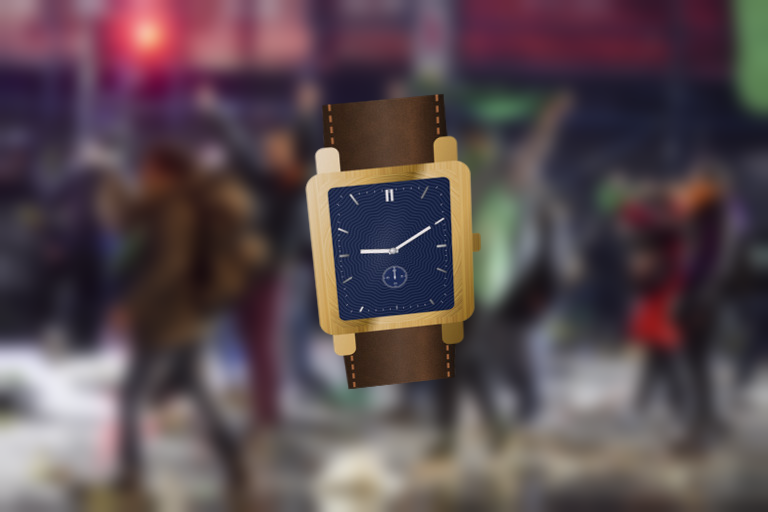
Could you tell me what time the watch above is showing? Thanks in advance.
9:10
